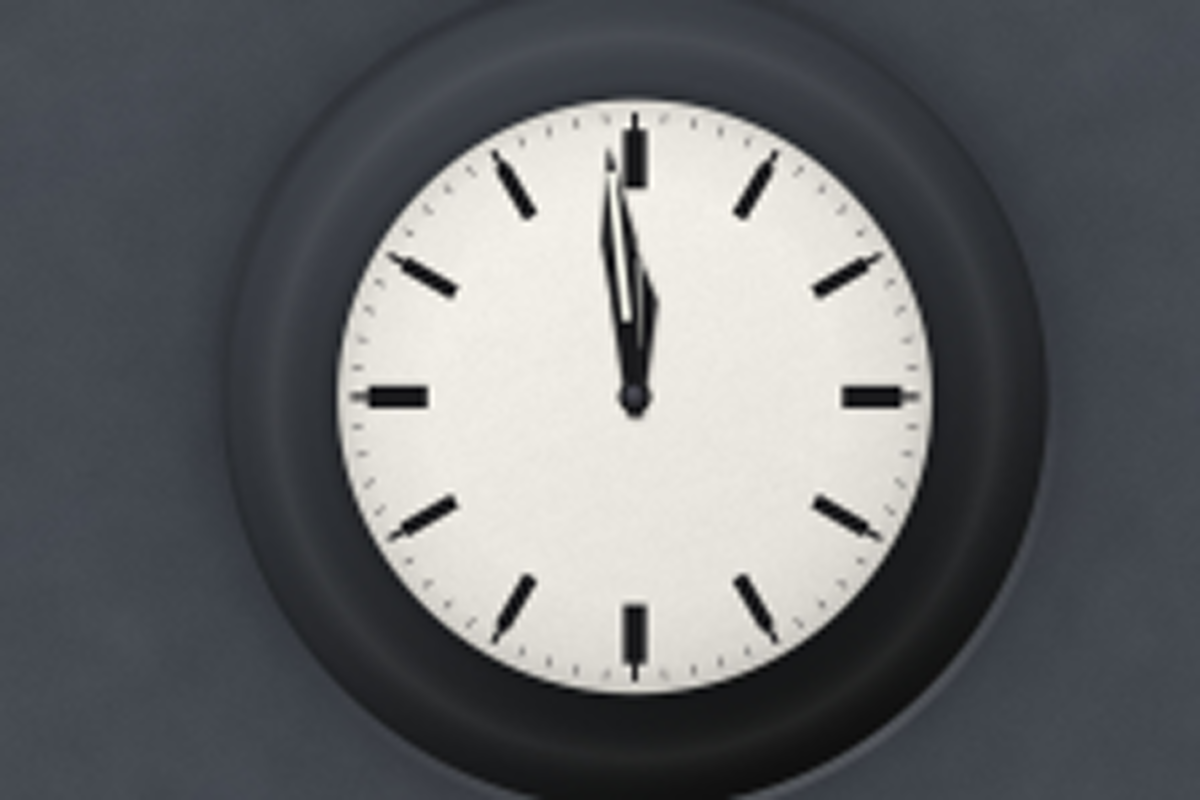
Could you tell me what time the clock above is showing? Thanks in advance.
11:59
